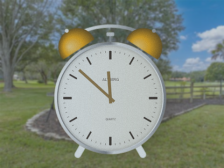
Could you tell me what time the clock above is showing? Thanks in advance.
11:52
